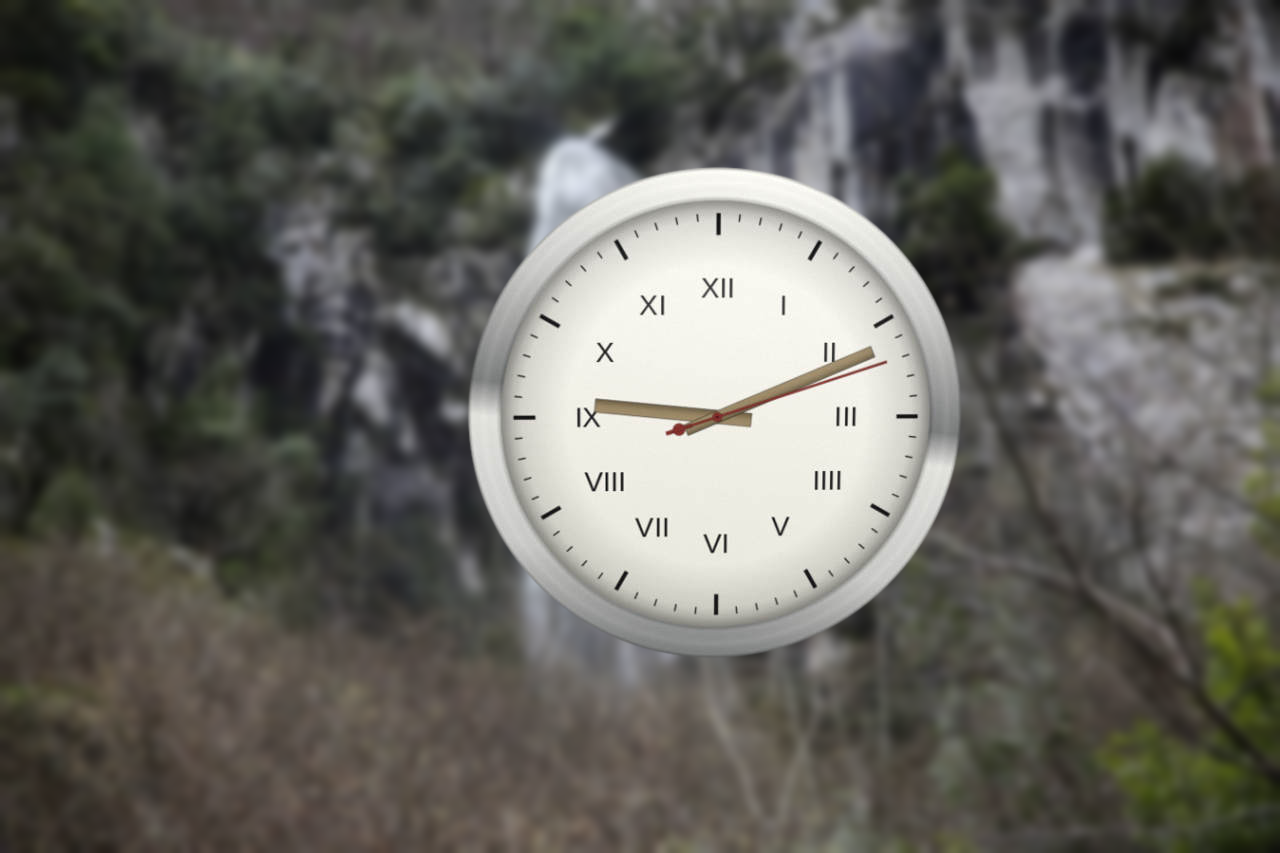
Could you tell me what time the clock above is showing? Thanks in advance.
9:11:12
